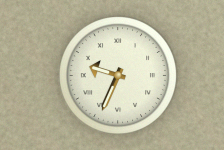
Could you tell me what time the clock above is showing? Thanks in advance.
9:34
